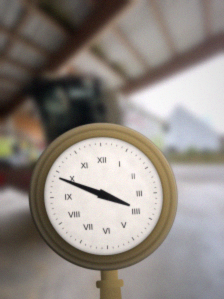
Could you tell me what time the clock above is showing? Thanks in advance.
3:49
